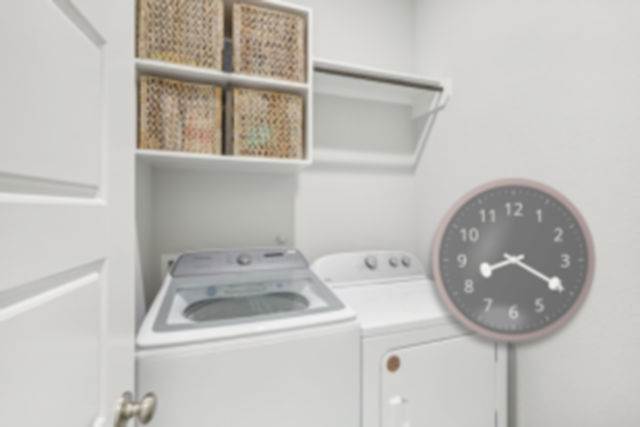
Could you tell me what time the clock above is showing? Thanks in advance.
8:20
